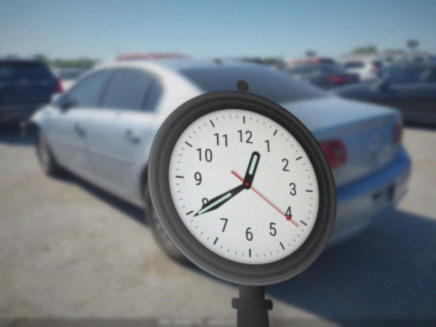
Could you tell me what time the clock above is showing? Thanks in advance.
12:39:21
